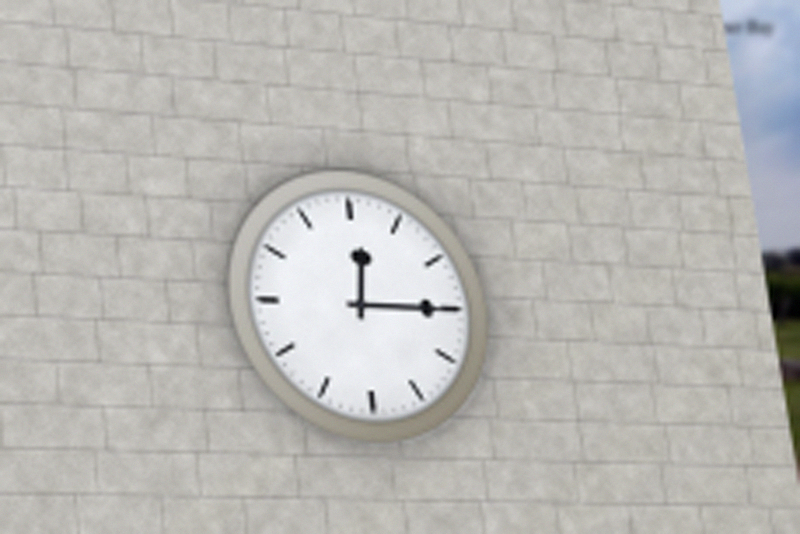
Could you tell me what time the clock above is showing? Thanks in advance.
12:15
